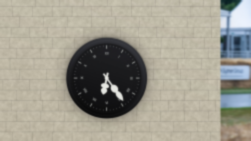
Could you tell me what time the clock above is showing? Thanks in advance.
6:24
